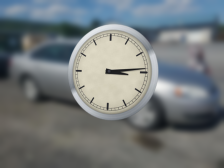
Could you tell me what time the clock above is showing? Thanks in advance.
3:14
